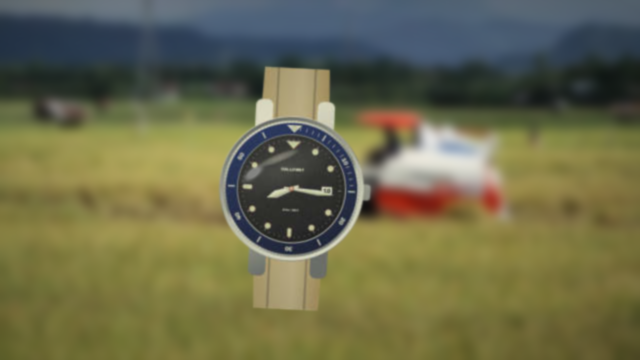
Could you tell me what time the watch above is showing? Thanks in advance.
8:16
